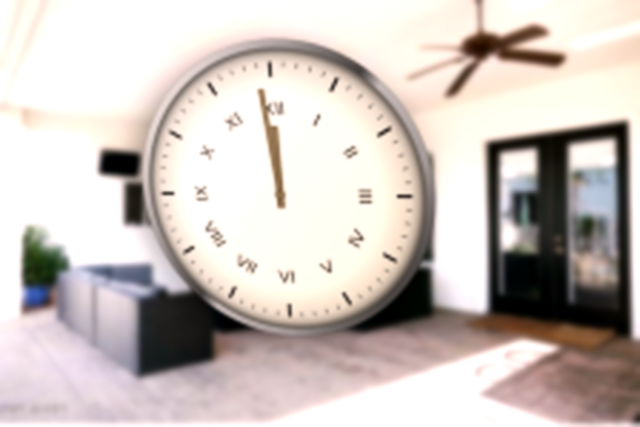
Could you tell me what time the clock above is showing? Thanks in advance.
11:59
